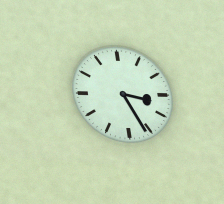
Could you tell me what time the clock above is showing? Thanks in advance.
3:26
